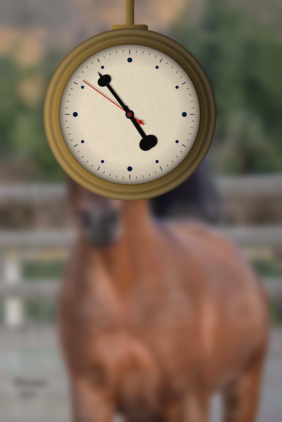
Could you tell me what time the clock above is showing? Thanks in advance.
4:53:51
